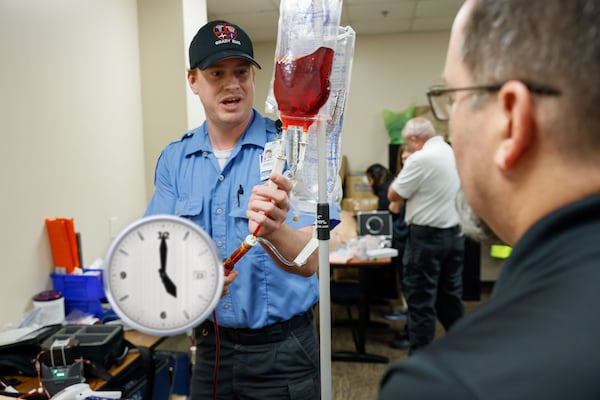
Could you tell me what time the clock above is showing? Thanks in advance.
5:00
